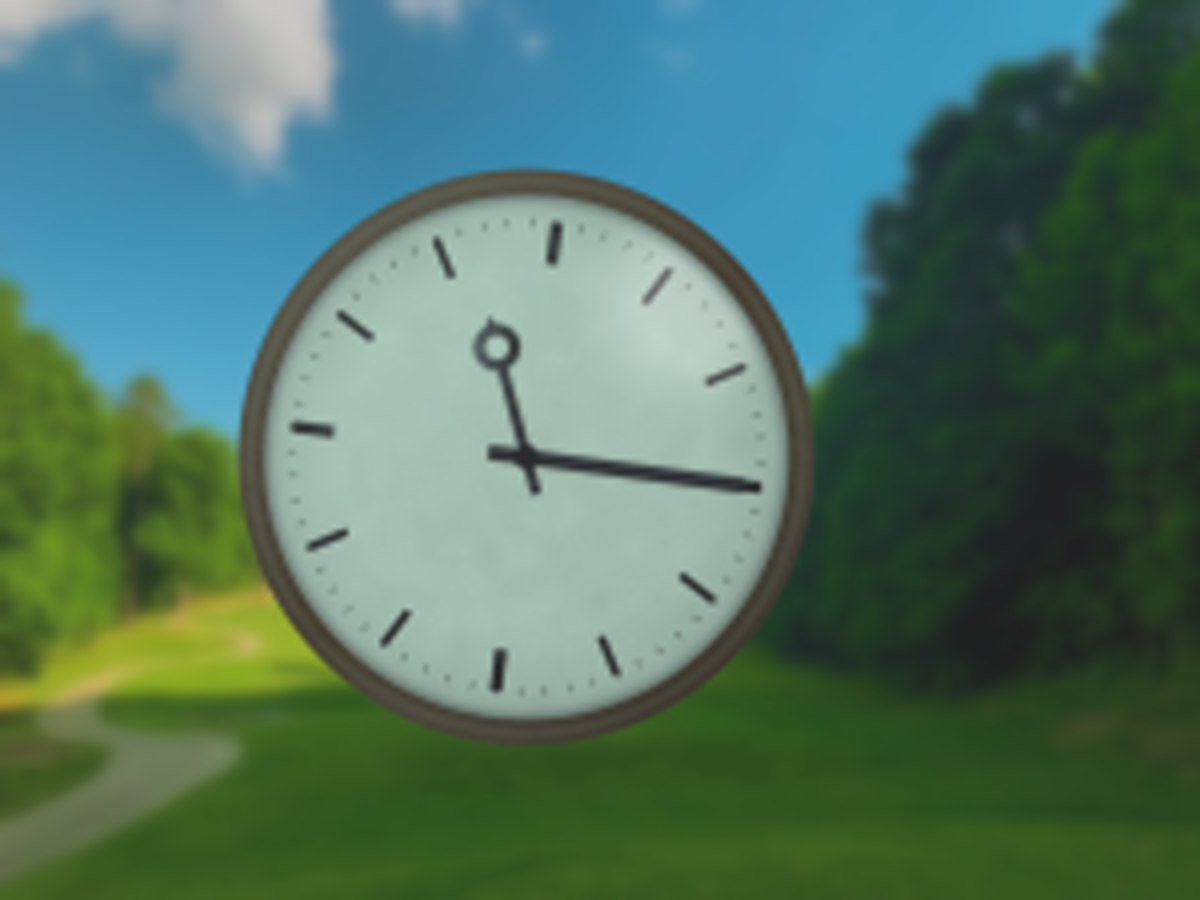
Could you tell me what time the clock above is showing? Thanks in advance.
11:15
